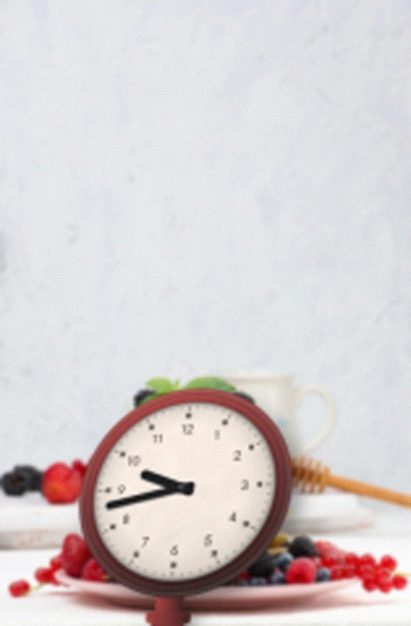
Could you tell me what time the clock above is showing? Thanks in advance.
9:43
